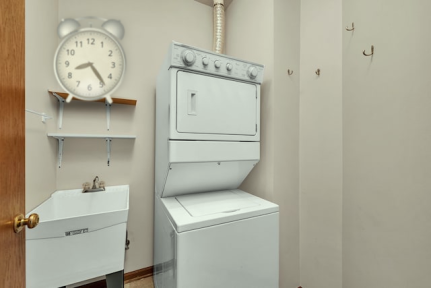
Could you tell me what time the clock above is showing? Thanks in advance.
8:24
